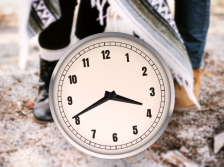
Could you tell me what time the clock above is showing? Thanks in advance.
3:41
